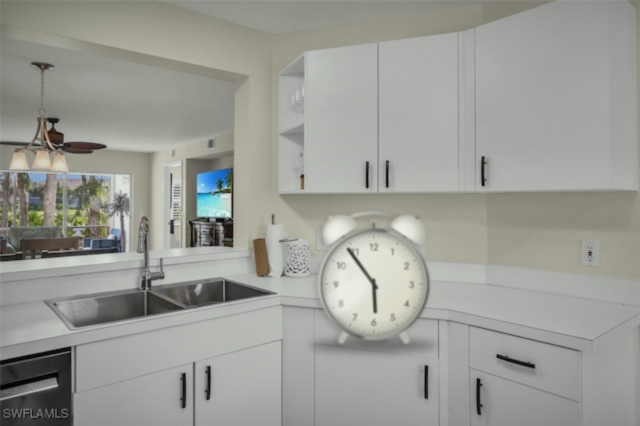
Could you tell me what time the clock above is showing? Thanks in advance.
5:54
